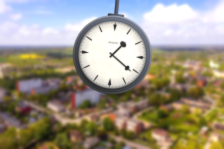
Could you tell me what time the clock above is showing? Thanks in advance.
1:21
